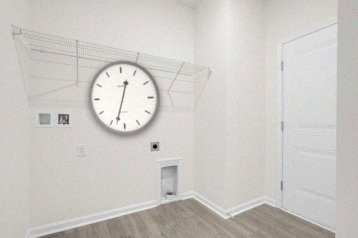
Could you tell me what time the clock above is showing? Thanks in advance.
12:33
